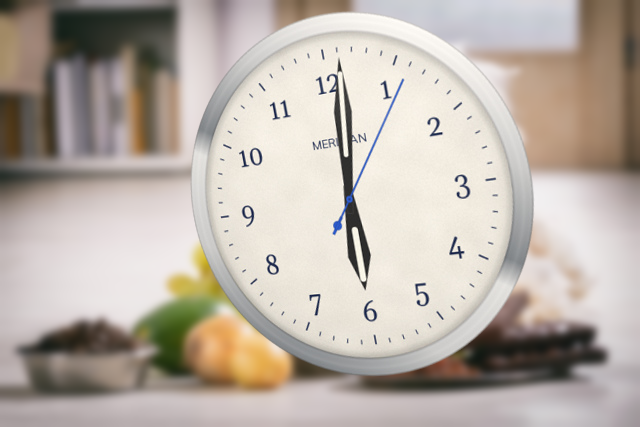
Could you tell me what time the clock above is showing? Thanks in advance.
6:01:06
